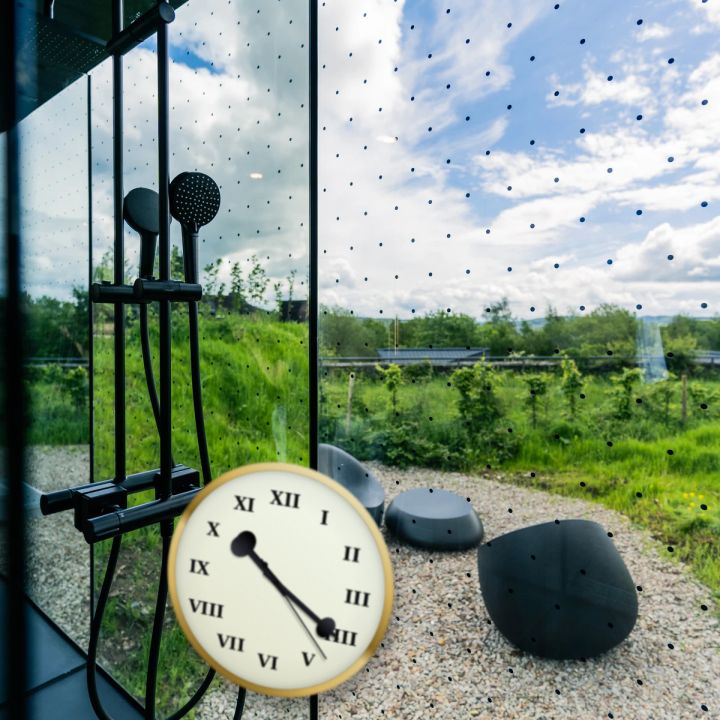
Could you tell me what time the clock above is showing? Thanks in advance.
10:20:23
